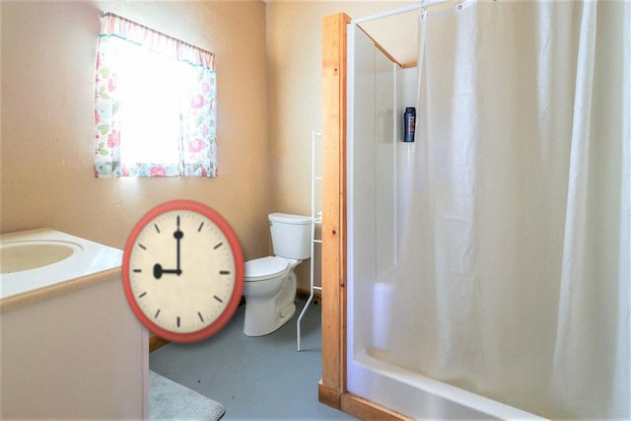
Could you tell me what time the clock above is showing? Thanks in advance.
9:00
